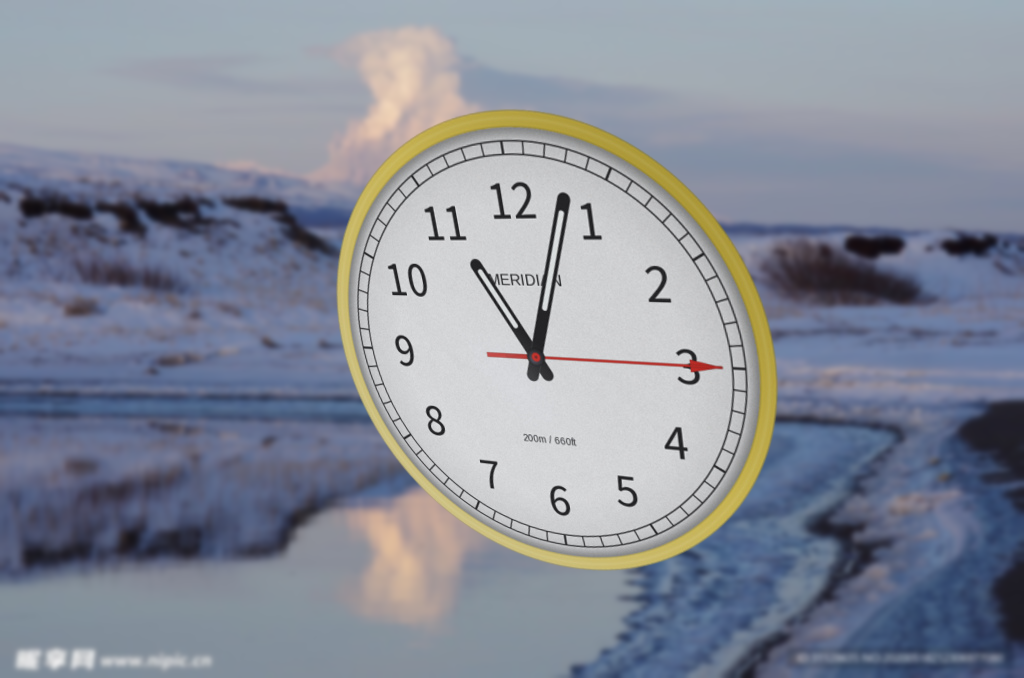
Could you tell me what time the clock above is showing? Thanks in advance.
11:03:15
